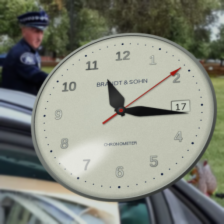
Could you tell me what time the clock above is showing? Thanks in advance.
11:16:09
